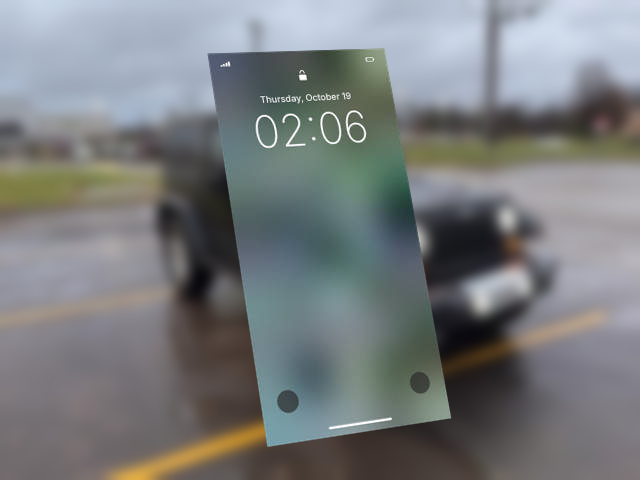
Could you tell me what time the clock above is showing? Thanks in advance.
2:06
